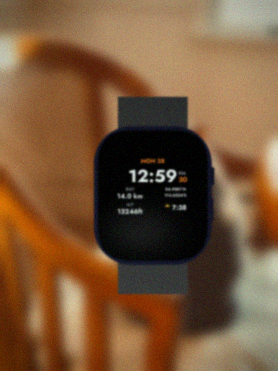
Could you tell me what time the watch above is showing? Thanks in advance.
12:59
